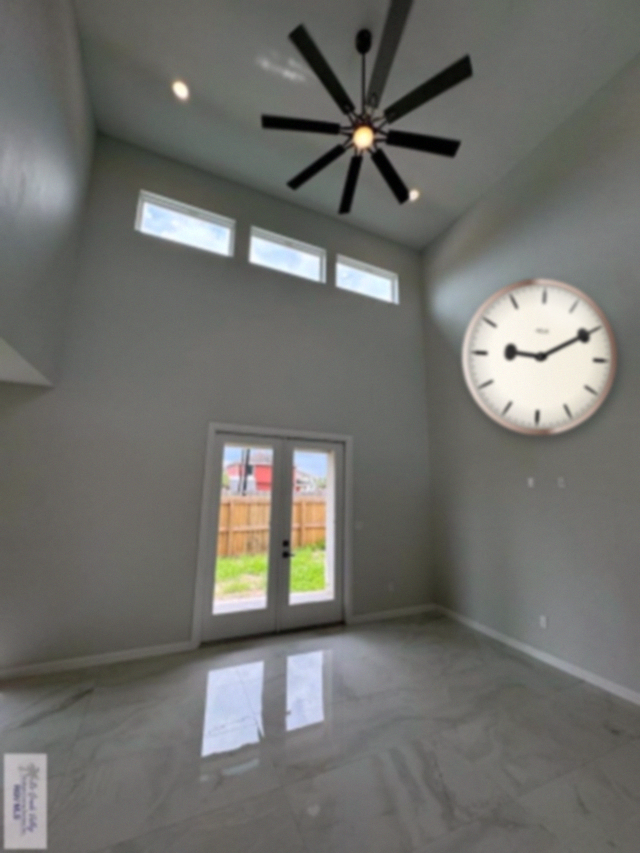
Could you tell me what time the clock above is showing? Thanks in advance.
9:10
